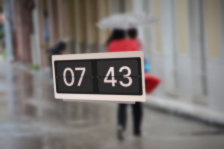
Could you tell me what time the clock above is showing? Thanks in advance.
7:43
